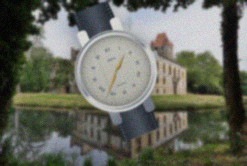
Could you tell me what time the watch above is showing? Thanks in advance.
1:37
